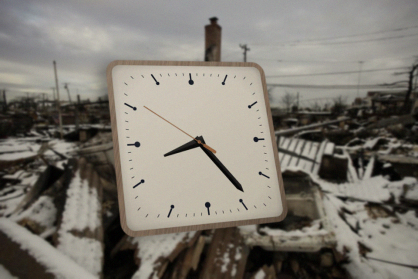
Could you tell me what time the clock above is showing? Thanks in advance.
8:23:51
